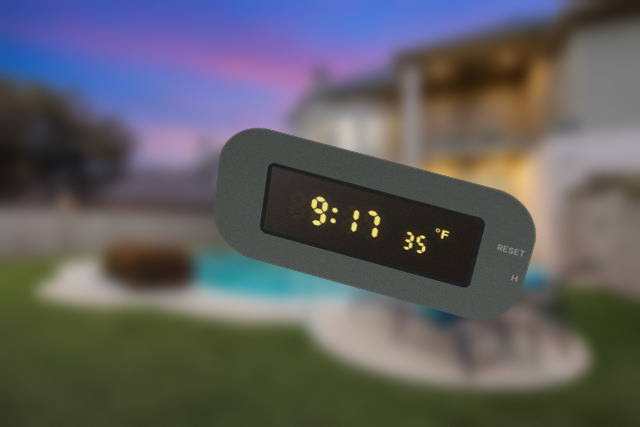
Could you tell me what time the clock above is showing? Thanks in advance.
9:17
